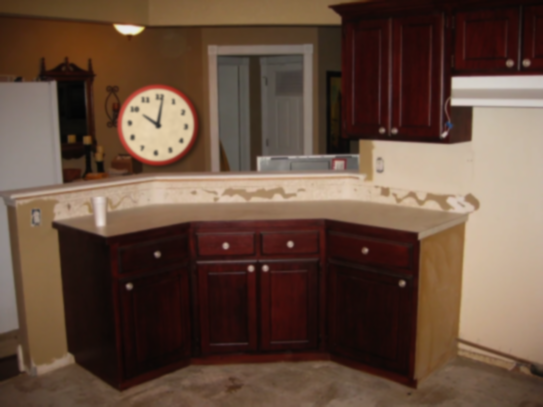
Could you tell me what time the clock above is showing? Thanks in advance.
10:01
